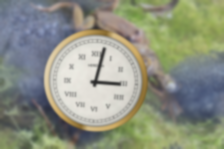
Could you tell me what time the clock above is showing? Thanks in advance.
3:02
